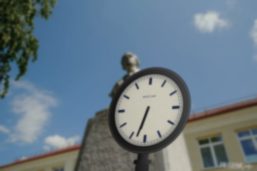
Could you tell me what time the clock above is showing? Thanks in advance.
6:33
